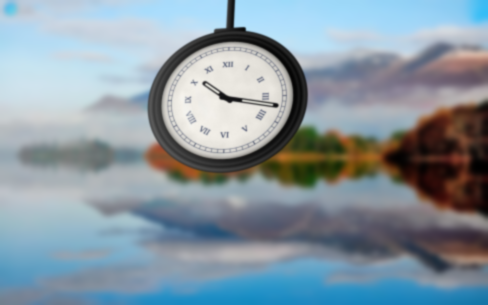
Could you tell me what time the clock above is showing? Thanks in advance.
10:17
